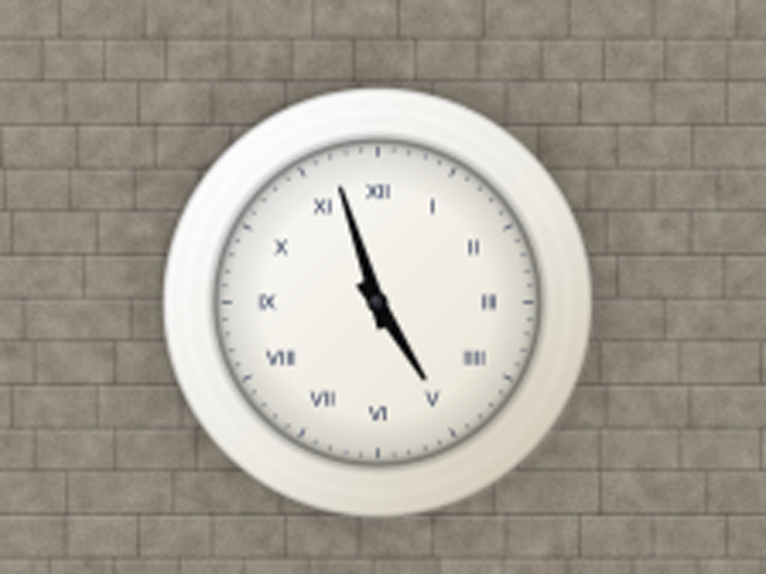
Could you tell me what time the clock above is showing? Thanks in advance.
4:57
